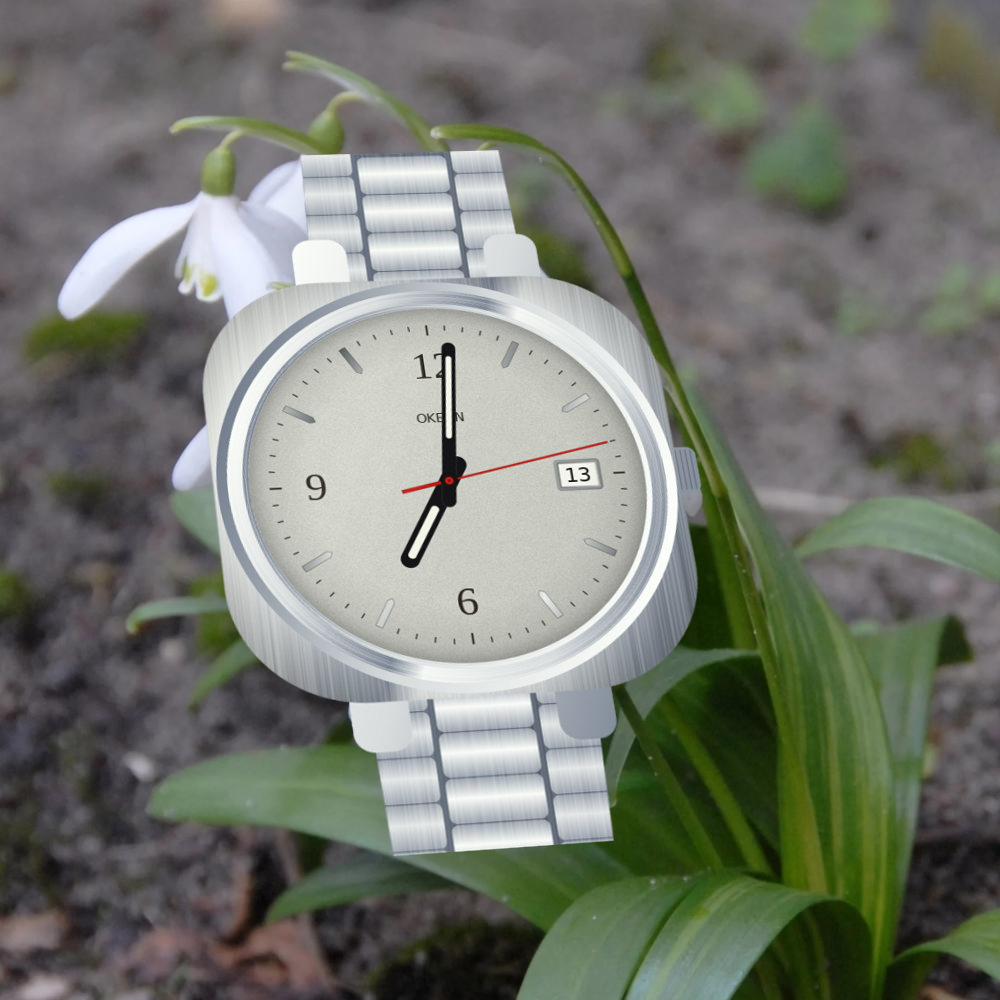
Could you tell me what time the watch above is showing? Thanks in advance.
7:01:13
